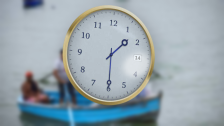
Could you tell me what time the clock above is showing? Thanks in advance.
1:30
